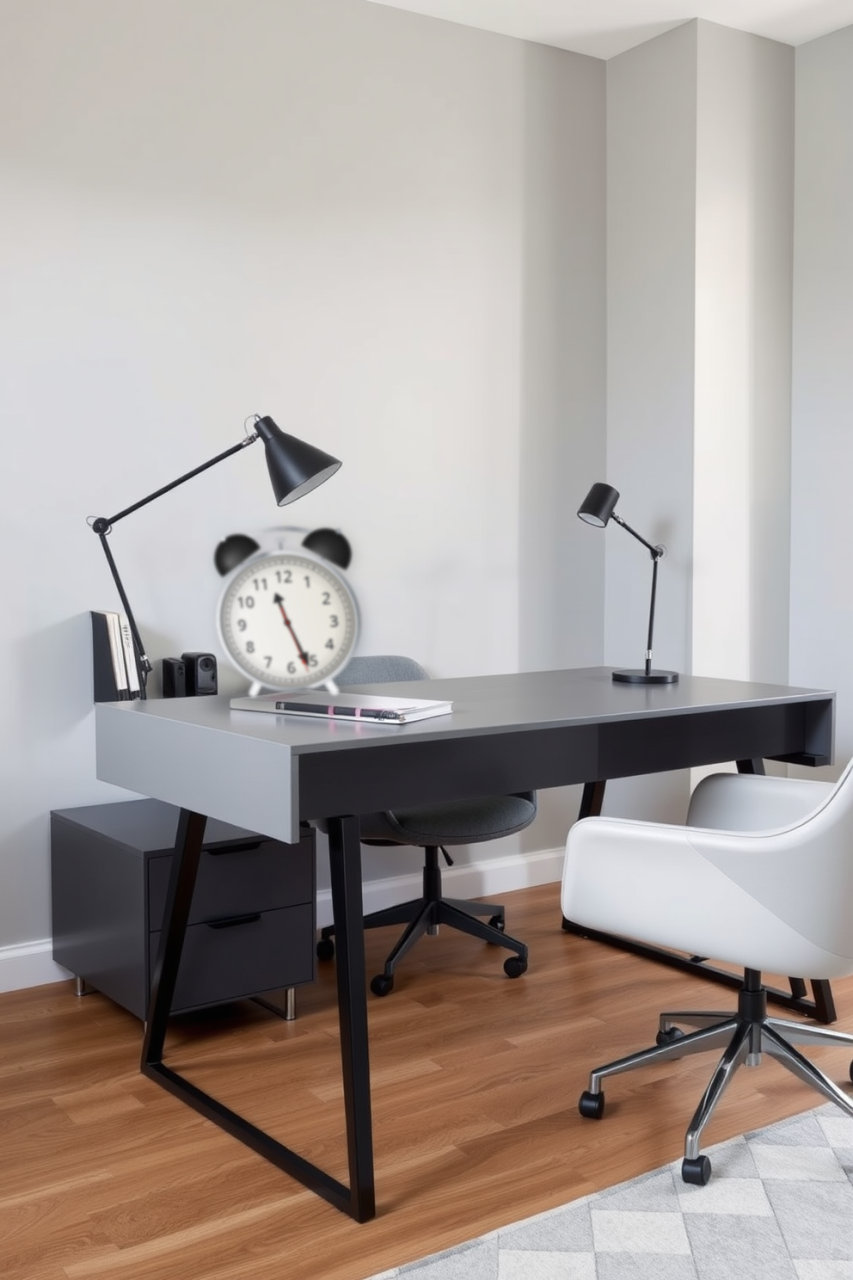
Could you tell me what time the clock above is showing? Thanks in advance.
11:26:27
